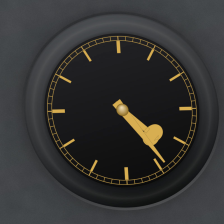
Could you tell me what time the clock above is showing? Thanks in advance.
4:24
